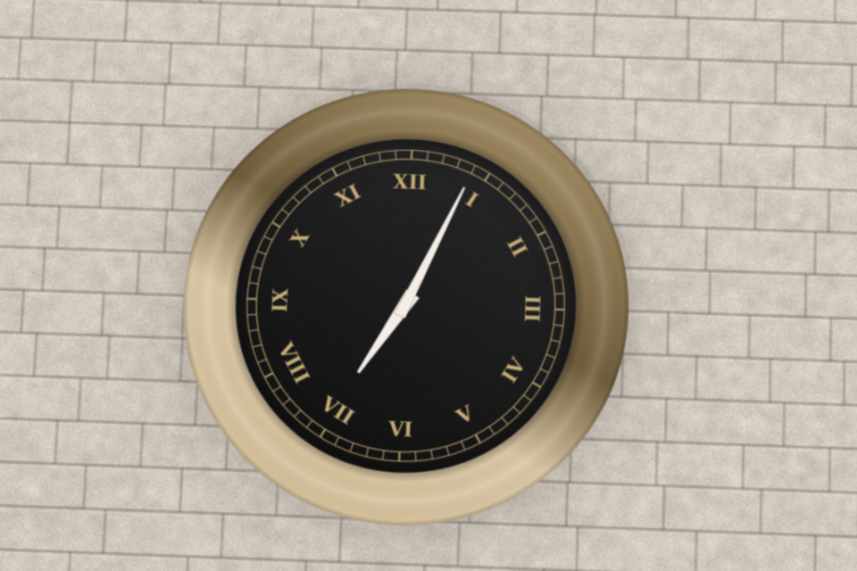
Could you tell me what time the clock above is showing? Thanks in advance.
7:04
